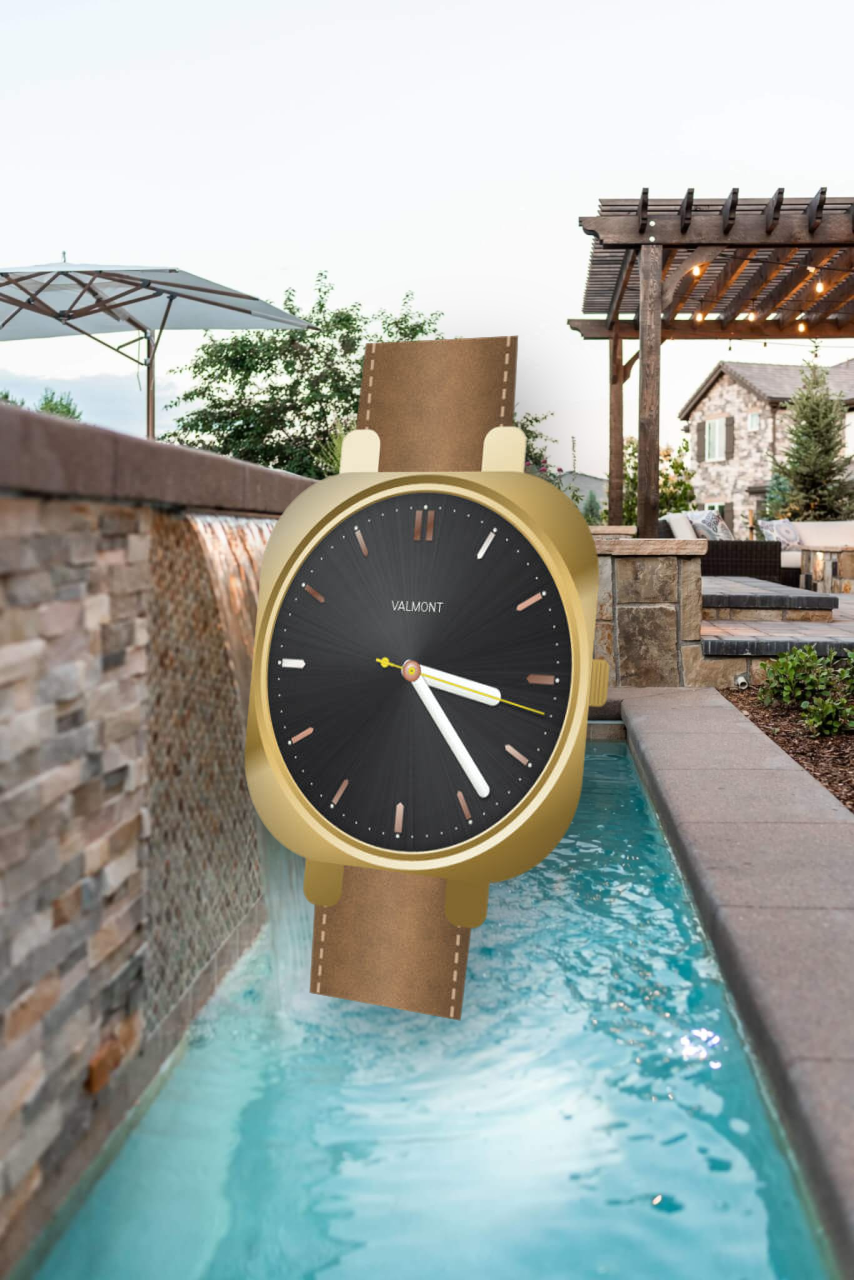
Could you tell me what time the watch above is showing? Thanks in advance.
3:23:17
